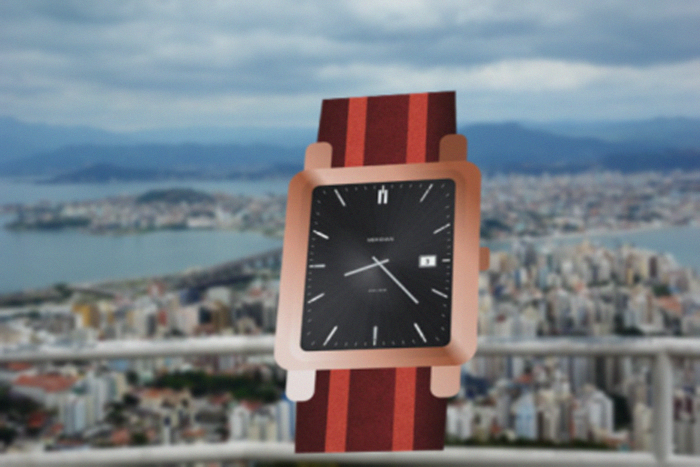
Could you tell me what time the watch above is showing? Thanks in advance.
8:23
